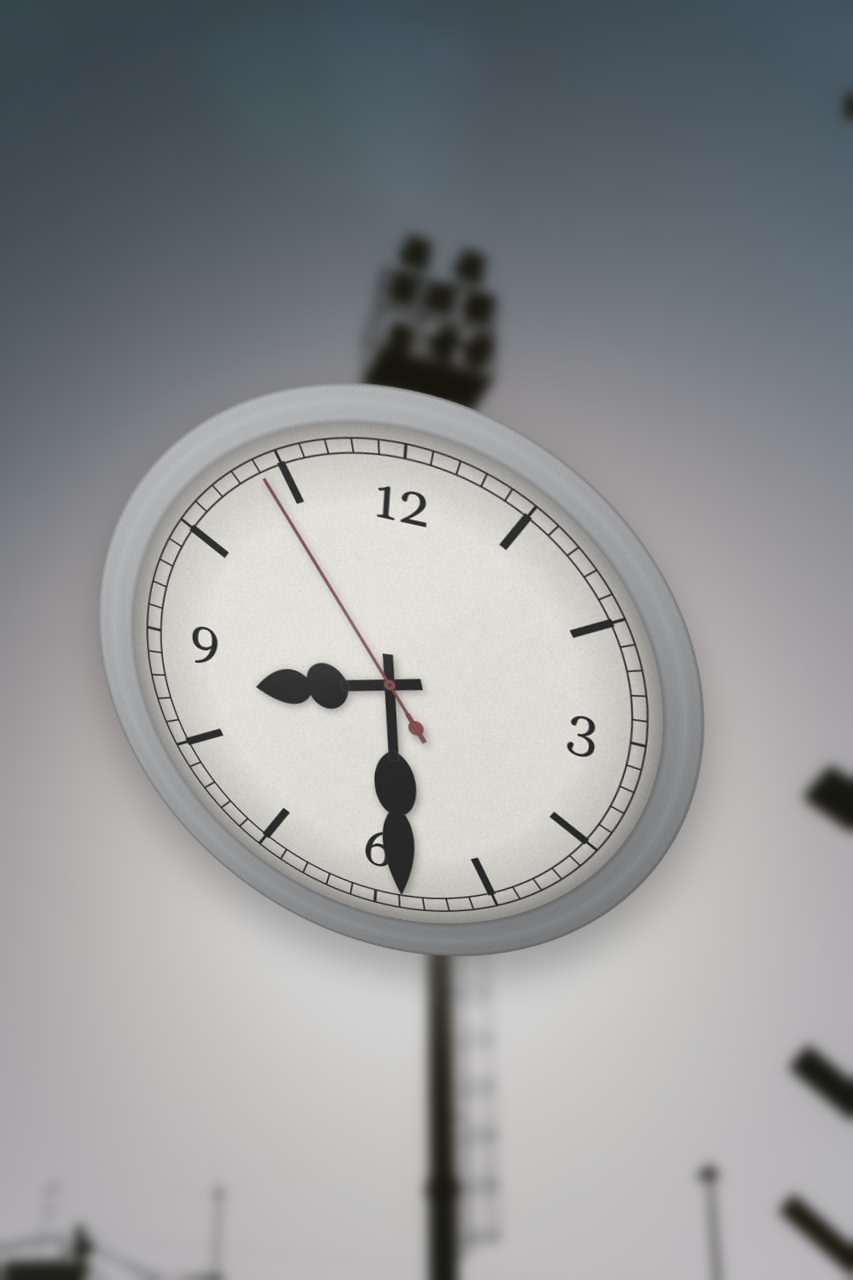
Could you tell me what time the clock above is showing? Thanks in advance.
8:28:54
